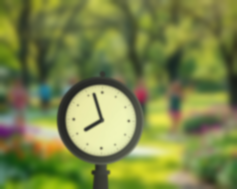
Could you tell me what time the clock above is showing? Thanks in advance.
7:57
